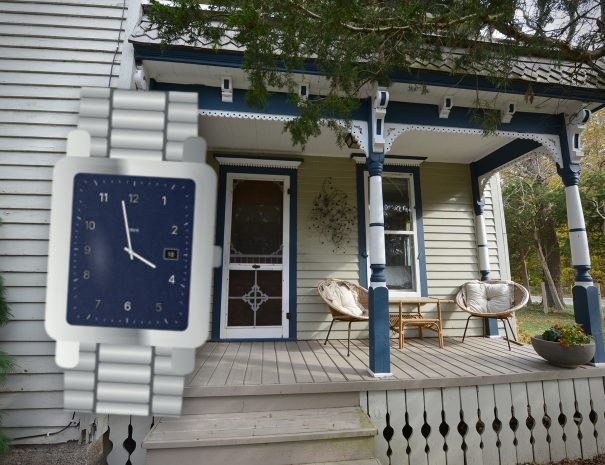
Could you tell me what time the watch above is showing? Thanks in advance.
3:58
